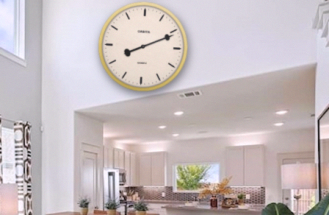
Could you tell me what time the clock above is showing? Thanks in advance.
8:11
